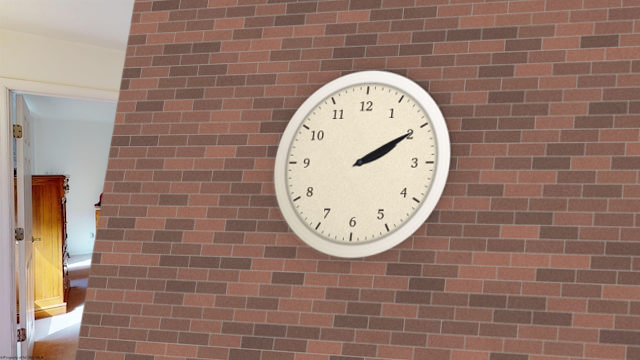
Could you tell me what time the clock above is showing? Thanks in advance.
2:10
